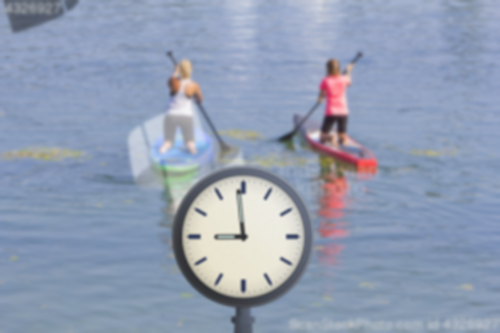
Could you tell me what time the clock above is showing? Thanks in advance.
8:59
